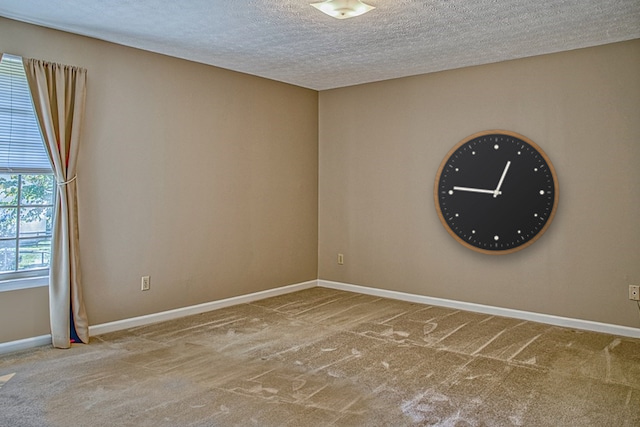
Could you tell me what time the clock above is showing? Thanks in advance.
12:46
